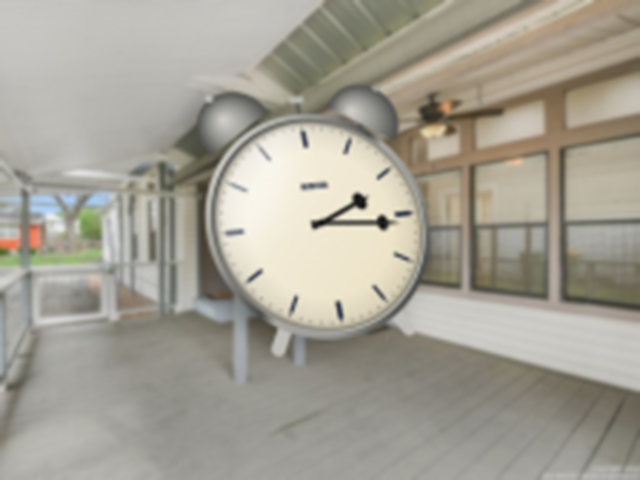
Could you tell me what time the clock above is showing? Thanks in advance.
2:16
